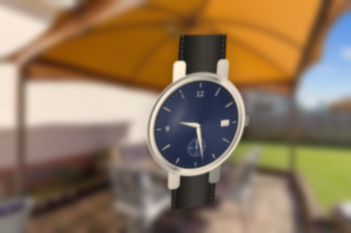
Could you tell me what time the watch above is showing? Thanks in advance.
9:28
